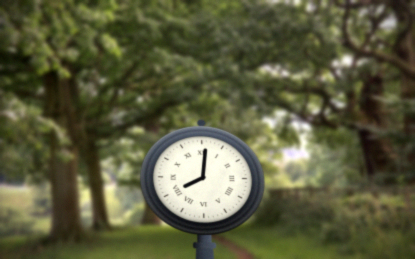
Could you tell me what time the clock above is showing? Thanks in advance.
8:01
